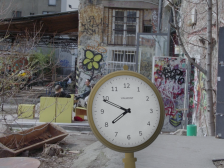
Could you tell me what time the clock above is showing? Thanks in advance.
7:49
